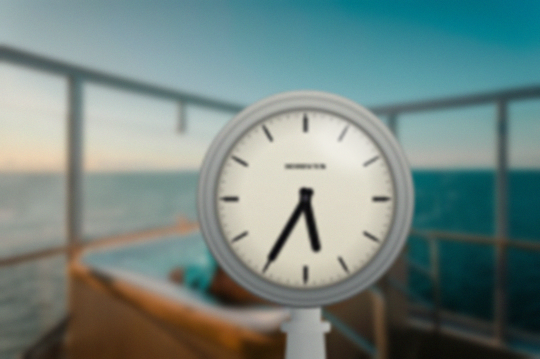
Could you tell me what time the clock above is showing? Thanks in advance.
5:35
